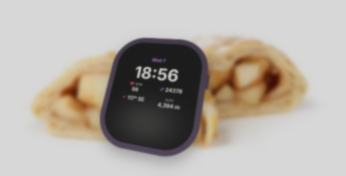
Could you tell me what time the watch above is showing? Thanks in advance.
18:56
